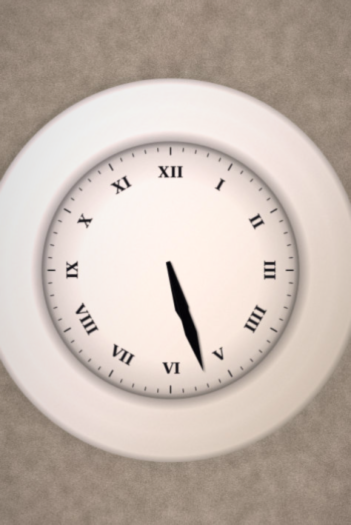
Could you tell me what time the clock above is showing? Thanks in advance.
5:27
